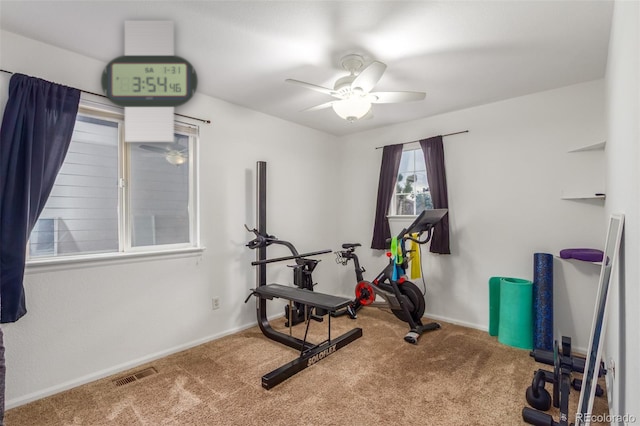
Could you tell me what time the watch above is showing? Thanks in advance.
3:54
